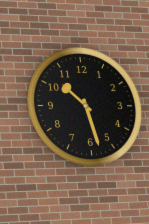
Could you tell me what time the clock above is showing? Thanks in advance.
10:28
